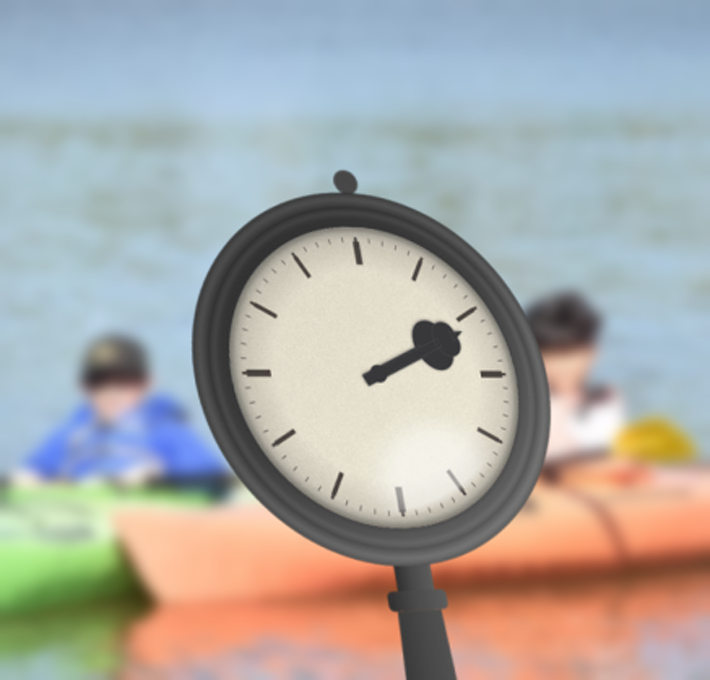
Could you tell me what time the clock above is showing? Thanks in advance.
2:11
